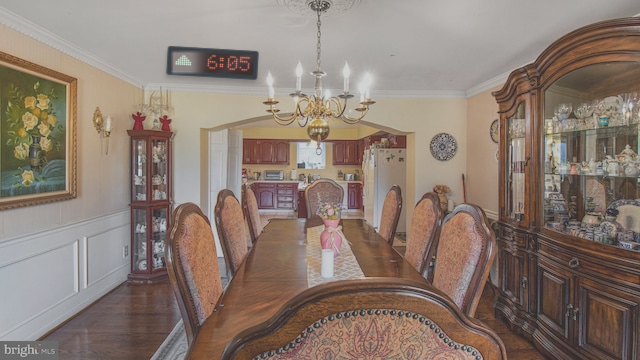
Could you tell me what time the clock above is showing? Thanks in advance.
6:05
